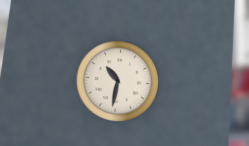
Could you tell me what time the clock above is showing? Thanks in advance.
10:31
